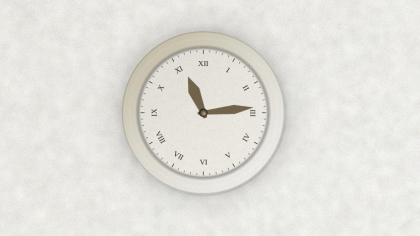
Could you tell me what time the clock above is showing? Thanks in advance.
11:14
